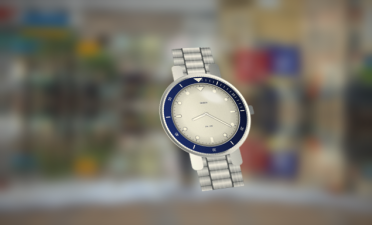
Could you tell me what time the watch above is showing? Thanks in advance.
8:21
